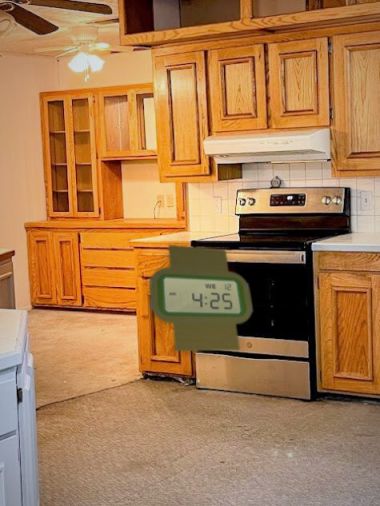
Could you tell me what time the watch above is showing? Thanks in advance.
4:25
